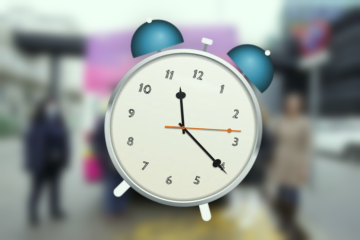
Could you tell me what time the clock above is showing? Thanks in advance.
11:20:13
